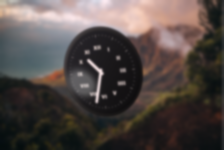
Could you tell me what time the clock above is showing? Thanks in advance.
10:33
